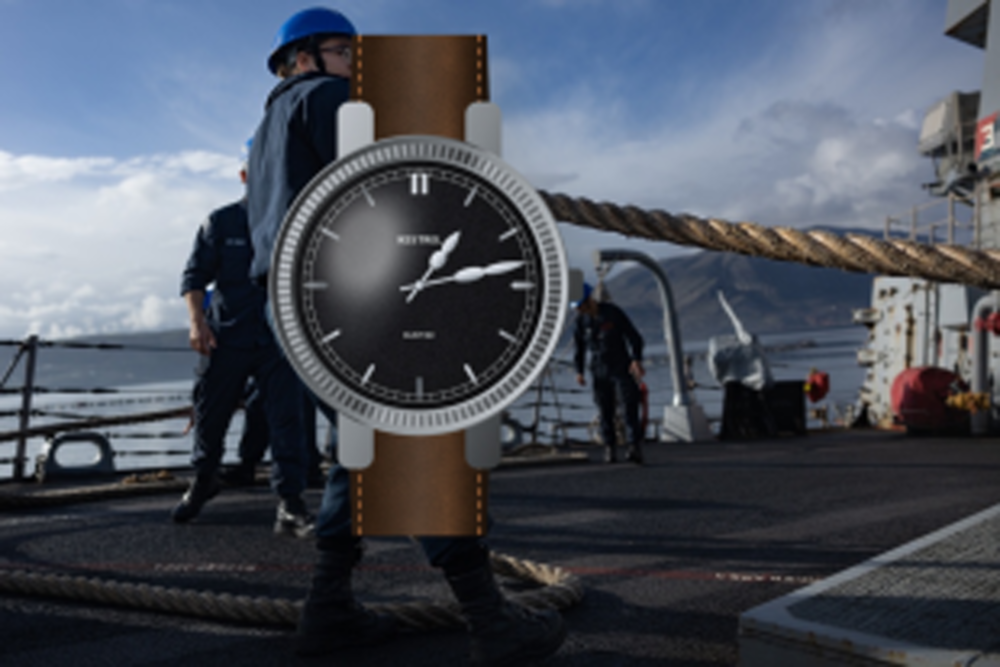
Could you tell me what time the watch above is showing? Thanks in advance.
1:13
